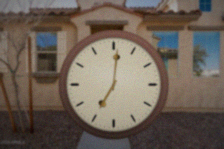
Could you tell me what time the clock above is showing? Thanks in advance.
7:01
